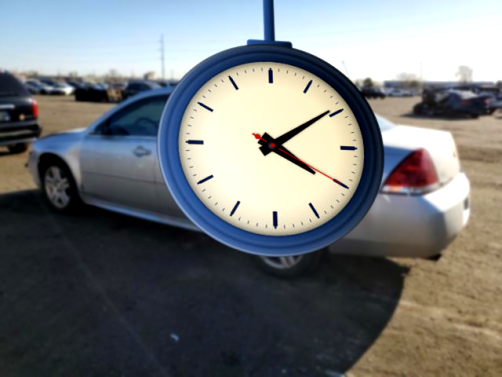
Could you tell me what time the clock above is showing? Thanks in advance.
4:09:20
